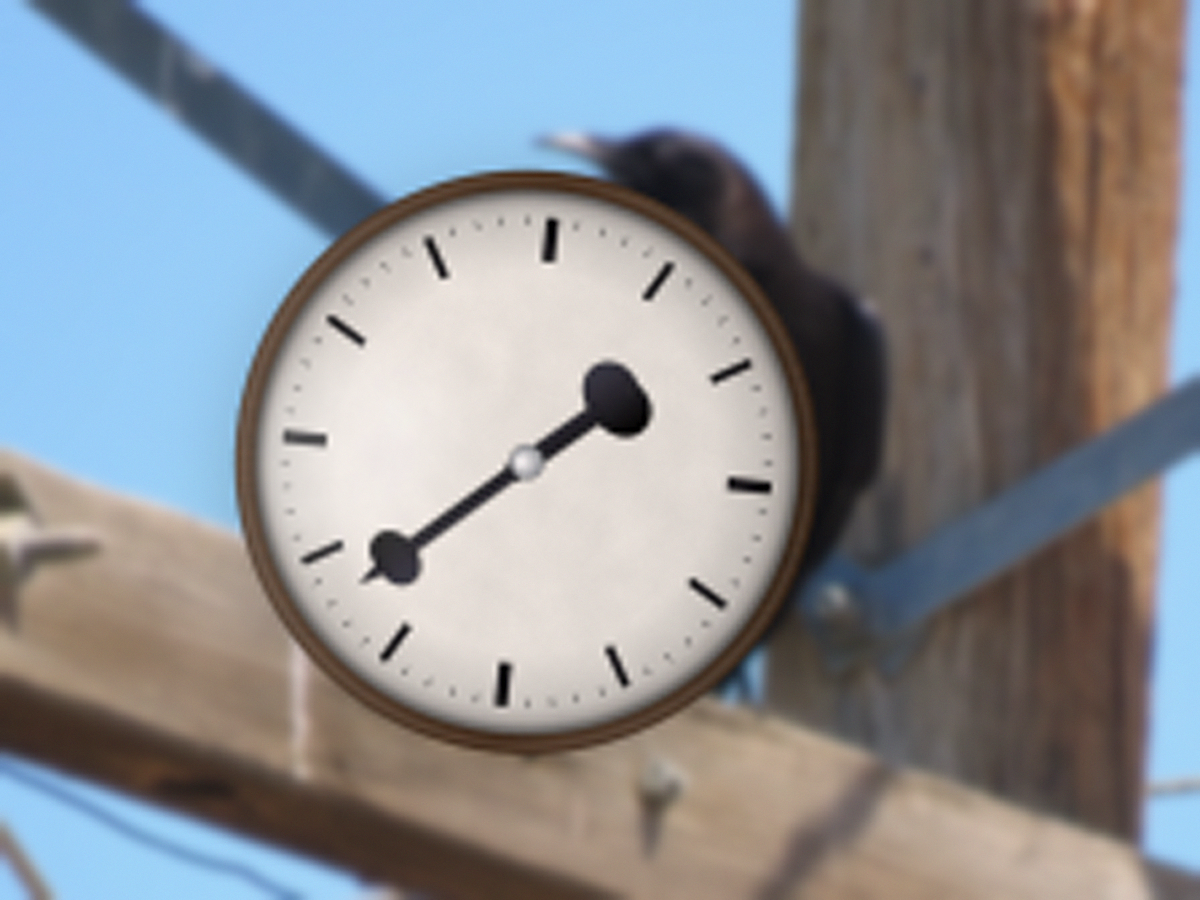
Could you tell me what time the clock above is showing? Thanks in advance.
1:38
